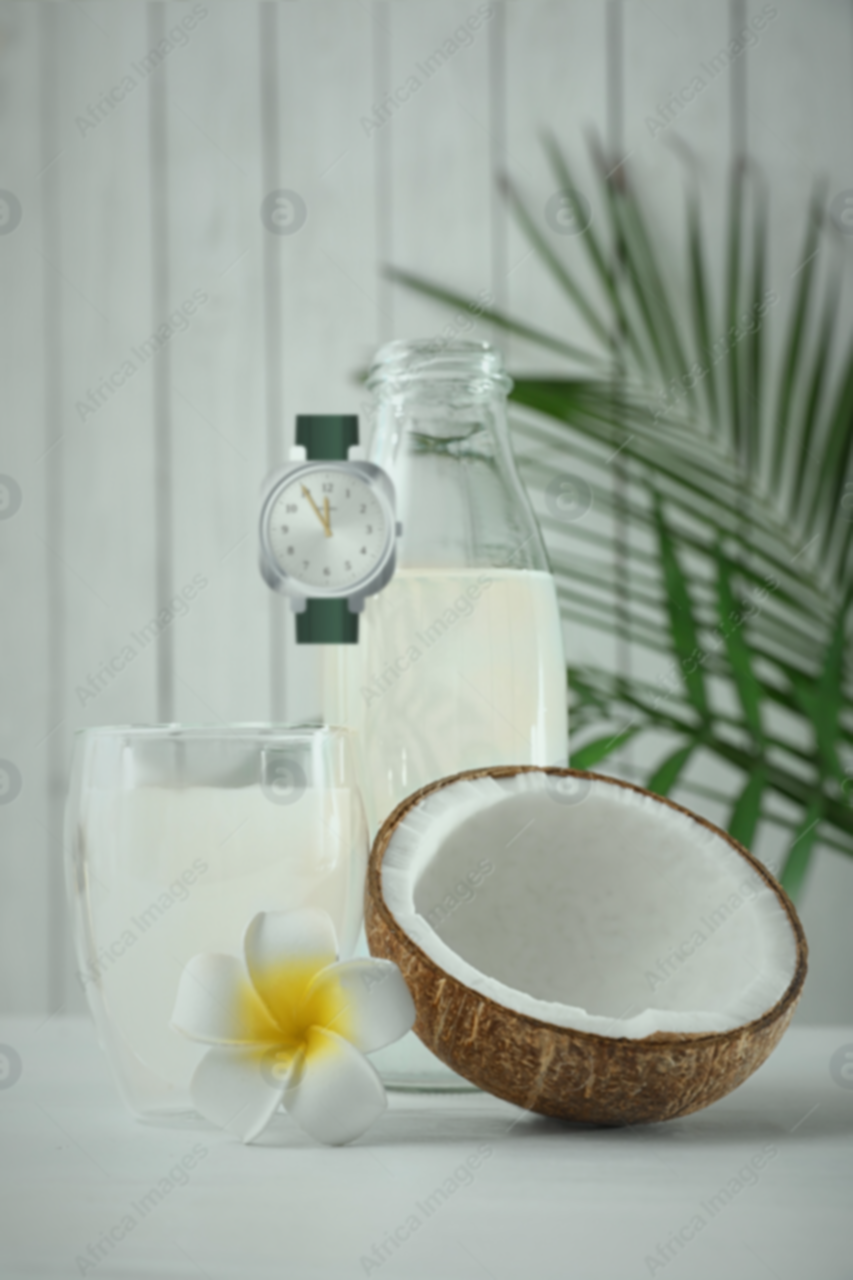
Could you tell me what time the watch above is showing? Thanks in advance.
11:55
